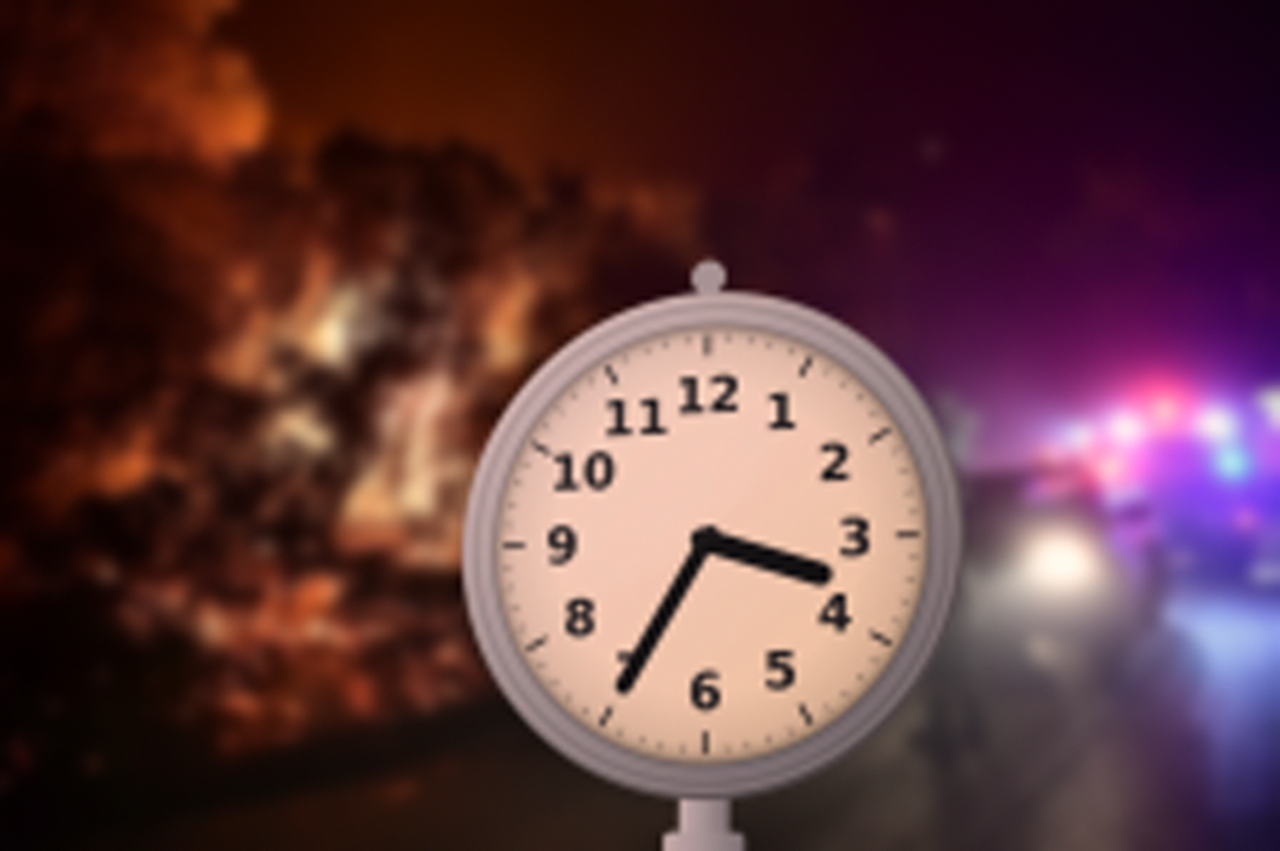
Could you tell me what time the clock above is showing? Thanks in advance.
3:35
